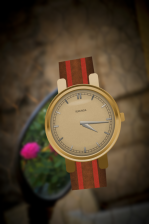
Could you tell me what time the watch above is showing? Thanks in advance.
4:16
